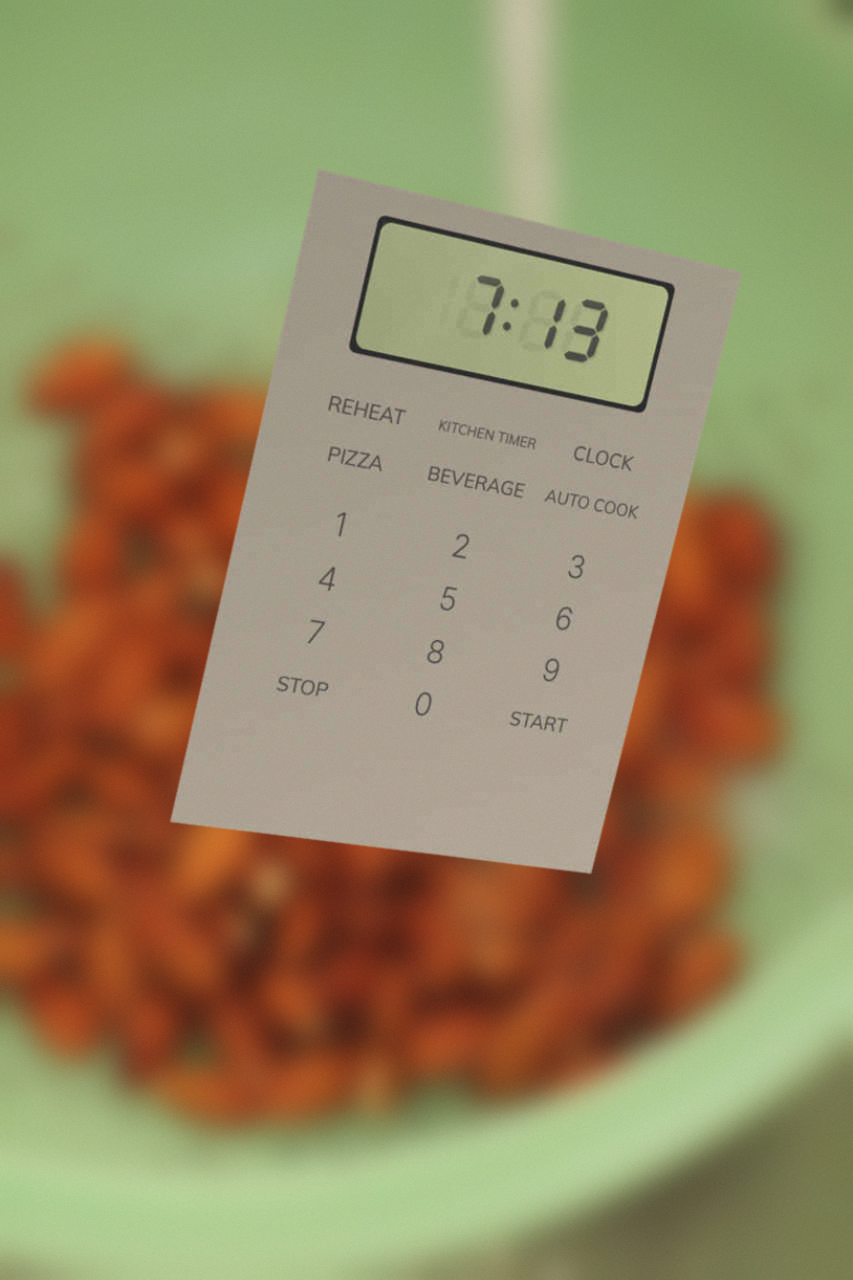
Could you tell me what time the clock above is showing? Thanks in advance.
7:13
